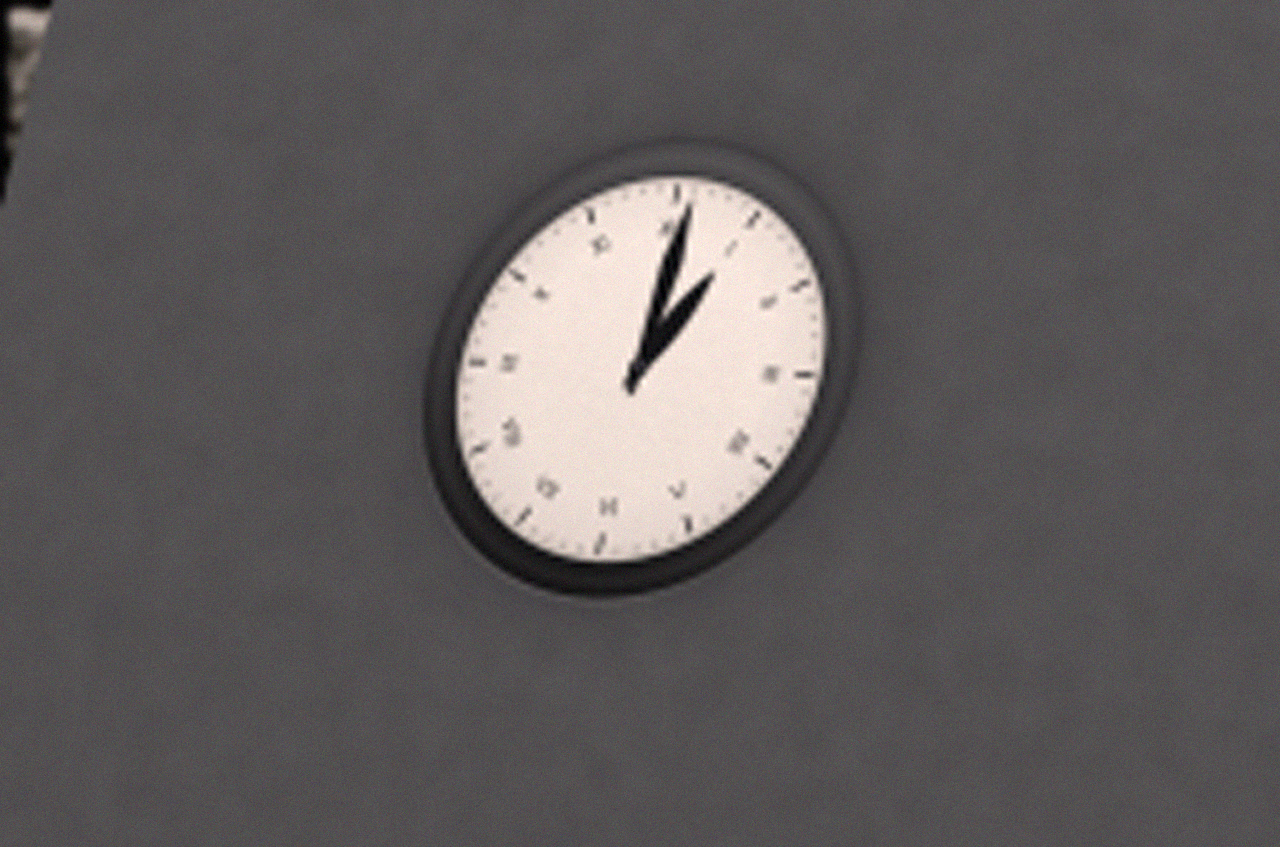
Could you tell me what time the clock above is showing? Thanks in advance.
1:01
